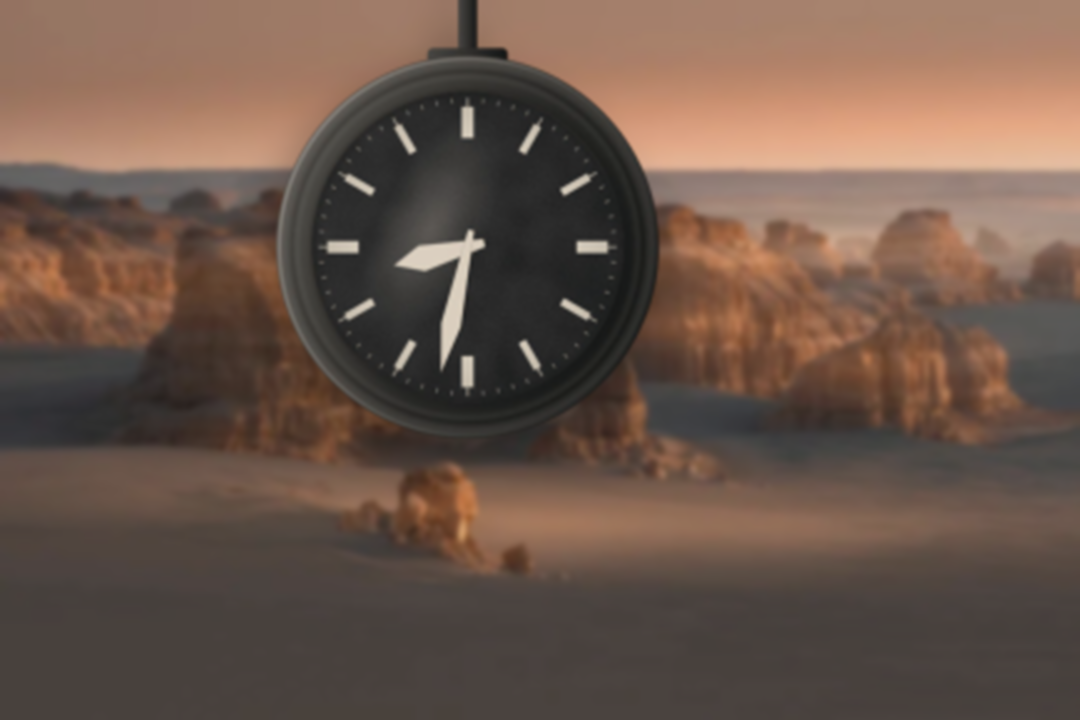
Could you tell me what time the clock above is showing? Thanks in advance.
8:32
